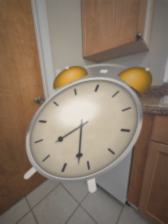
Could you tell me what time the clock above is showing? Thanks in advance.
7:27
